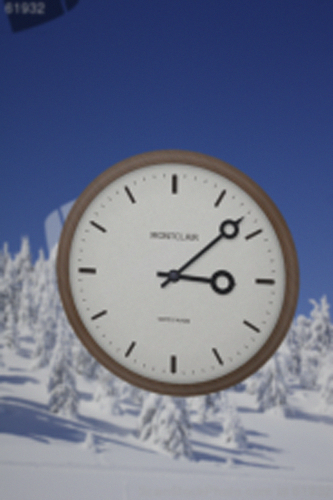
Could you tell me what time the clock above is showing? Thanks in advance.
3:08
